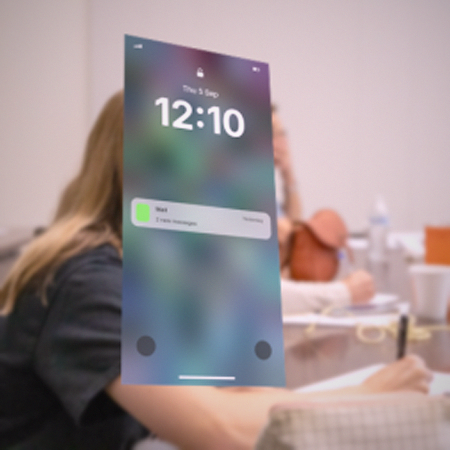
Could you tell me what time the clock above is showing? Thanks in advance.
12:10
